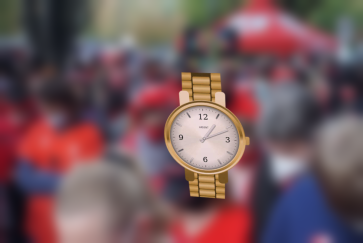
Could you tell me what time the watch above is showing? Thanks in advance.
1:11
